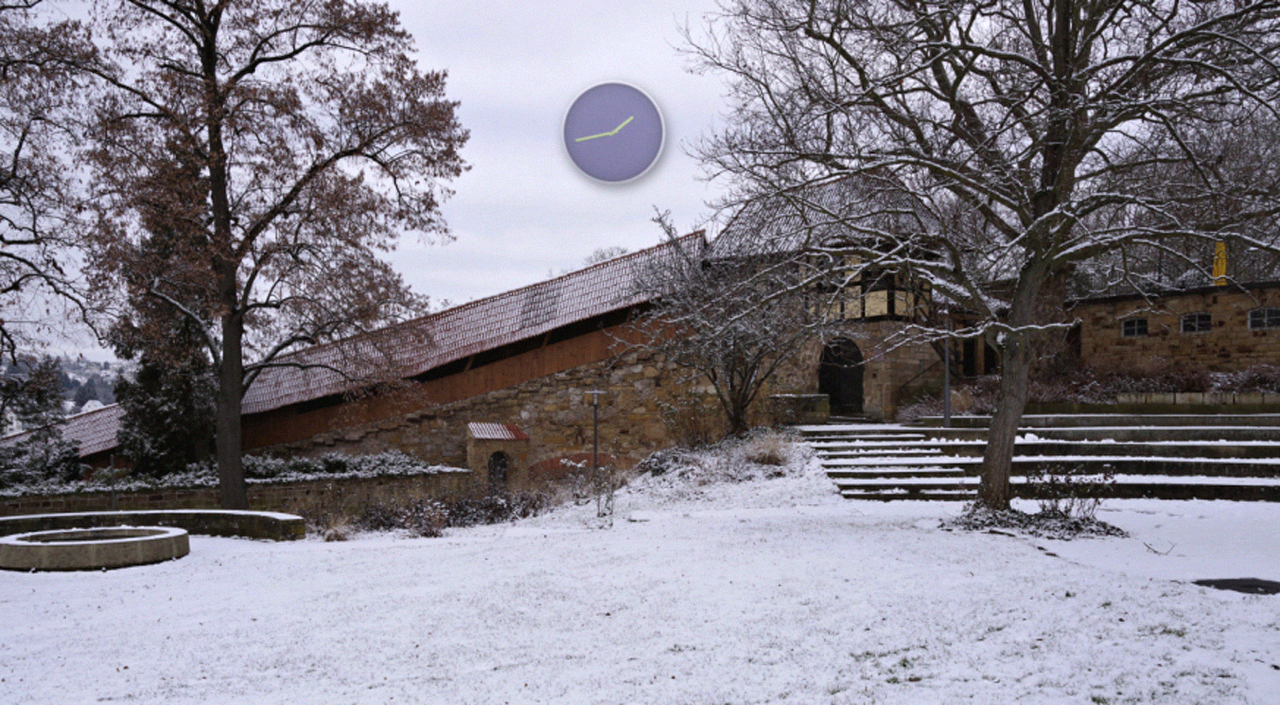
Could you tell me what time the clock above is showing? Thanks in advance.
1:43
